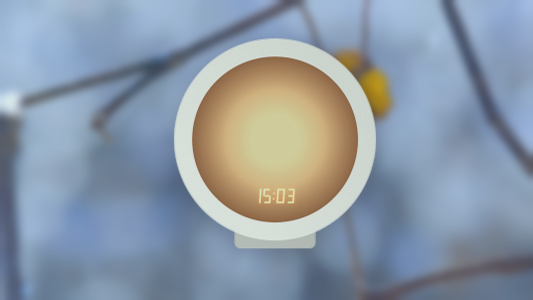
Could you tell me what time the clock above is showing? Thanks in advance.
15:03
